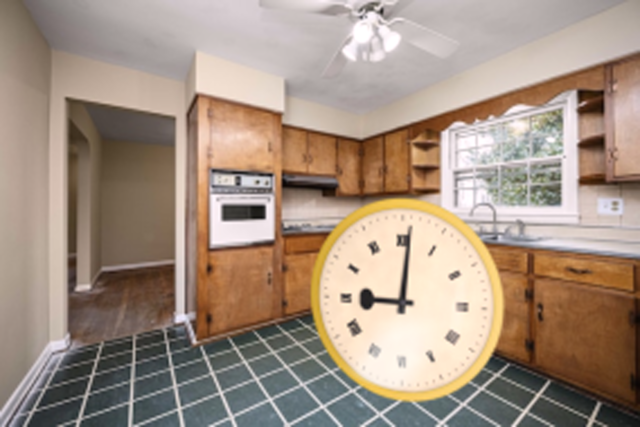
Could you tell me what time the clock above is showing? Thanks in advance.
9:01
